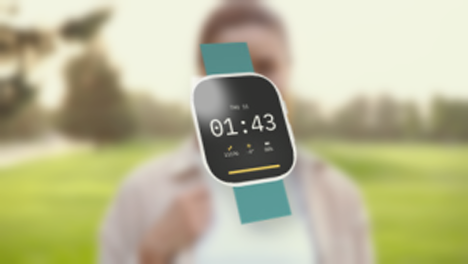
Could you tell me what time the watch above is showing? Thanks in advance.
1:43
